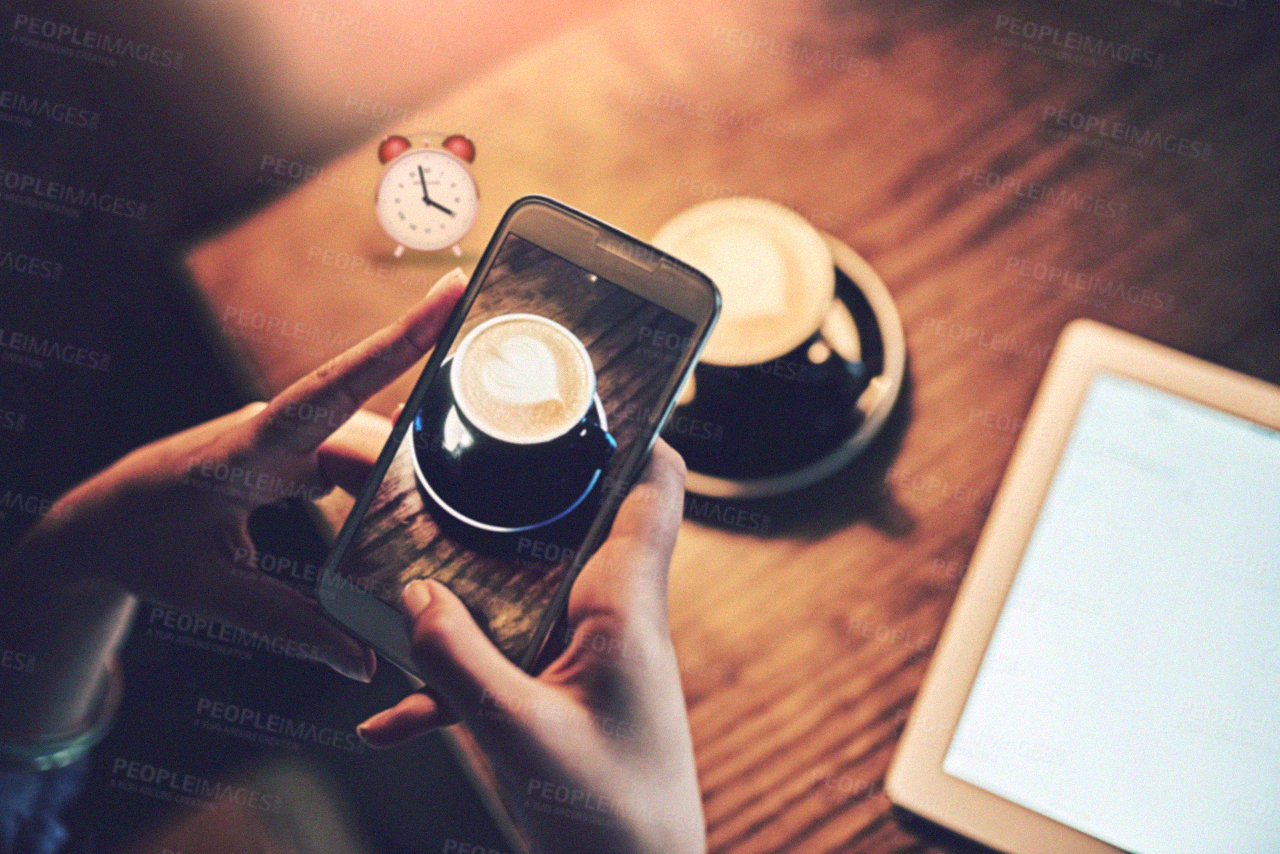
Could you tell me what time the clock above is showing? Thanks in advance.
3:58
